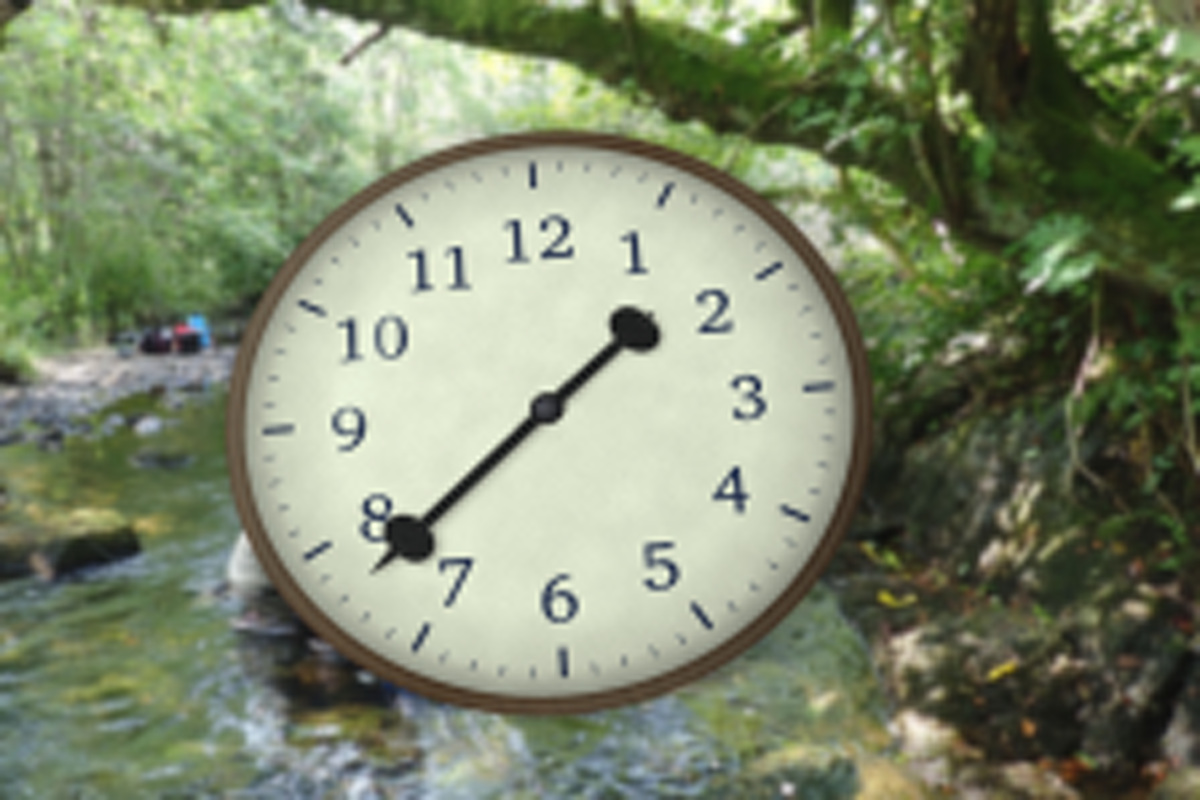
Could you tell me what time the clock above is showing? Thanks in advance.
1:38
